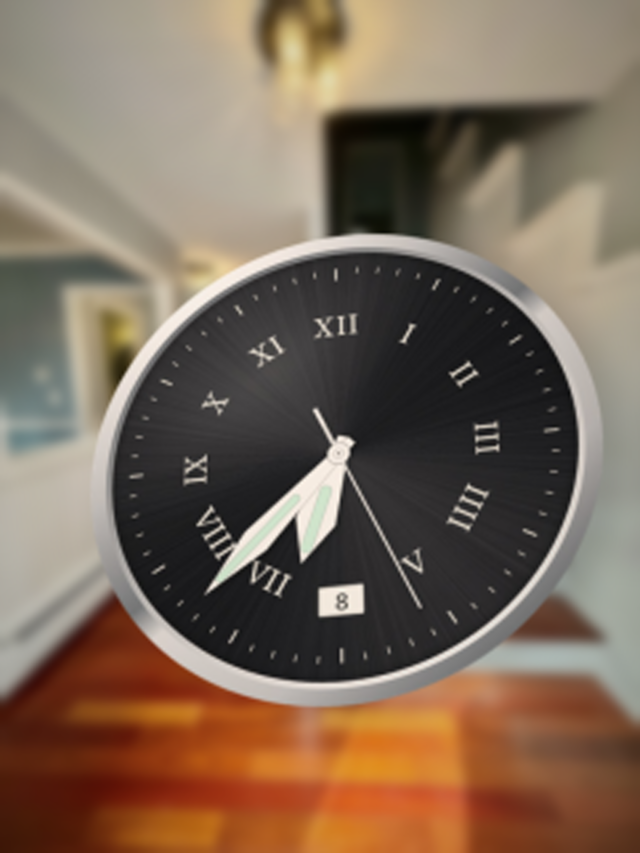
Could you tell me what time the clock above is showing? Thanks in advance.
6:37:26
